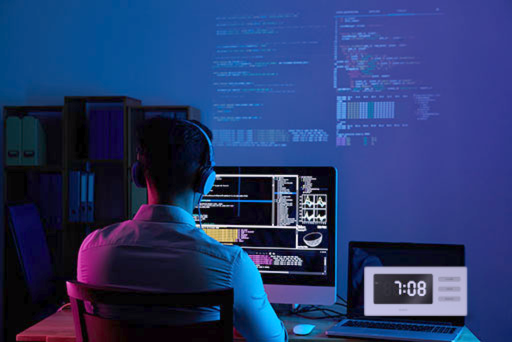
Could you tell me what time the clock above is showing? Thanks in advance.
7:08
